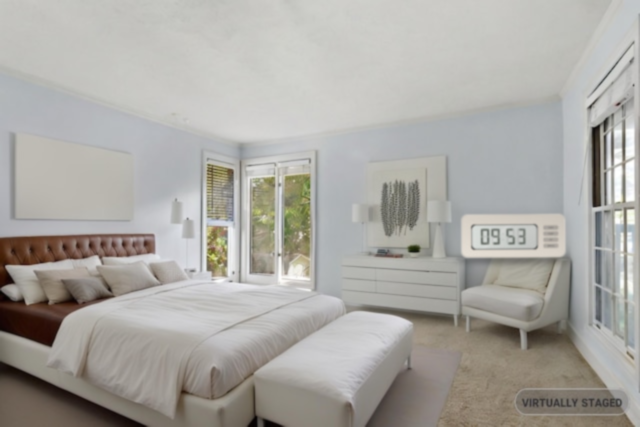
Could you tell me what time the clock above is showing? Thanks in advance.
9:53
